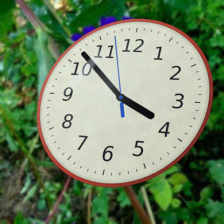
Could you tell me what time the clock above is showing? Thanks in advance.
3:51:57
